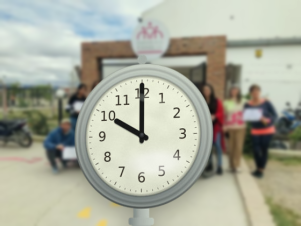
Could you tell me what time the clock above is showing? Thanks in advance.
10:00
